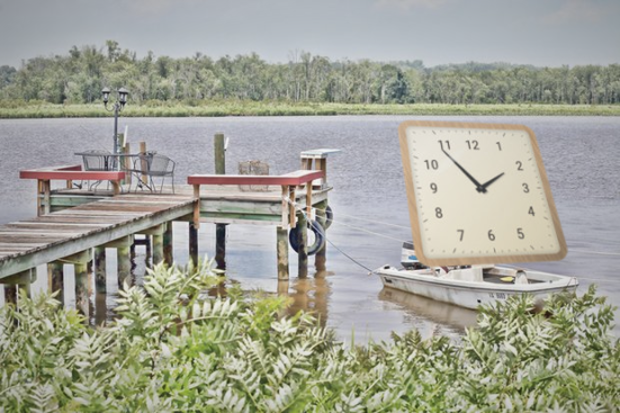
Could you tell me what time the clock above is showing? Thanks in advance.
1:54
